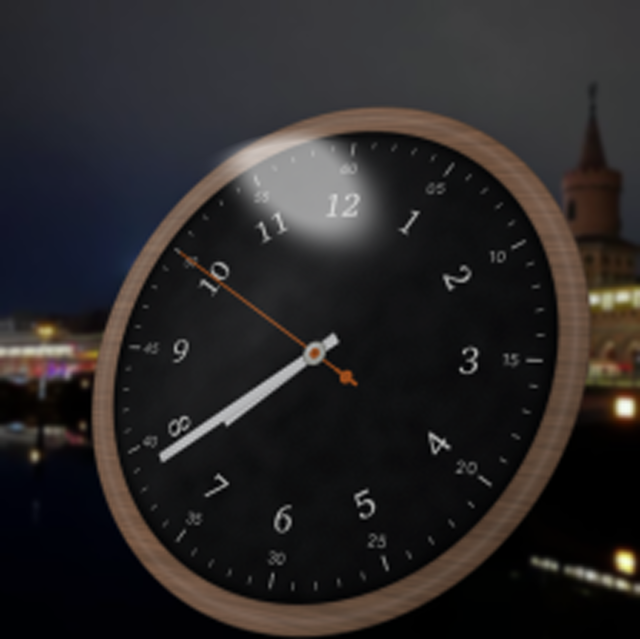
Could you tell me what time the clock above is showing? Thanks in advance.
7:38:50
